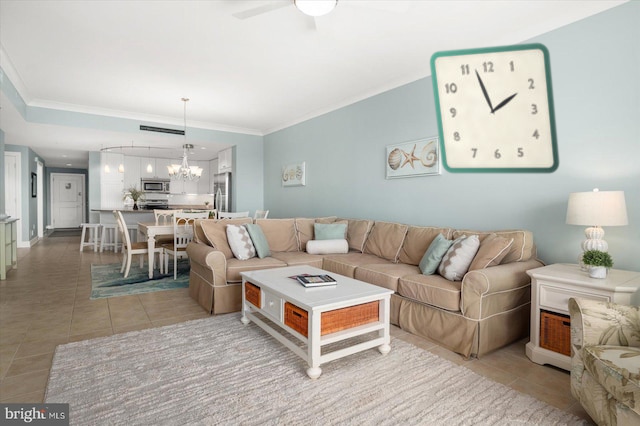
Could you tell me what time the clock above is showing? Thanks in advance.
1:57
